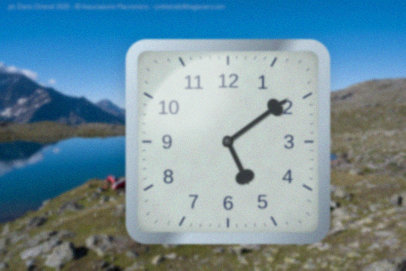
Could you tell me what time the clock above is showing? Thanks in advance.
5:09
